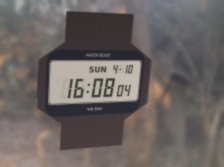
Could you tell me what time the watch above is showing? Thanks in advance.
16:08:04
